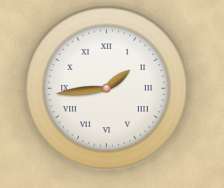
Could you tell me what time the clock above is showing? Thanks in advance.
1:44
